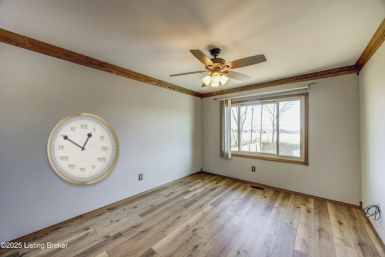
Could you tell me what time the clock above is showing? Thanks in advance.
12:50
